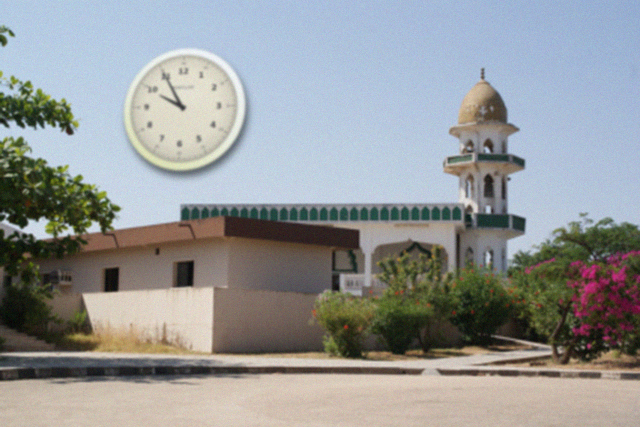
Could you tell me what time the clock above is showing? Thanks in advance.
9:55
